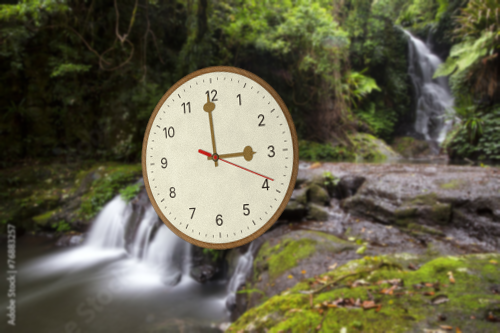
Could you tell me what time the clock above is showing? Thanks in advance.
2:59:19
